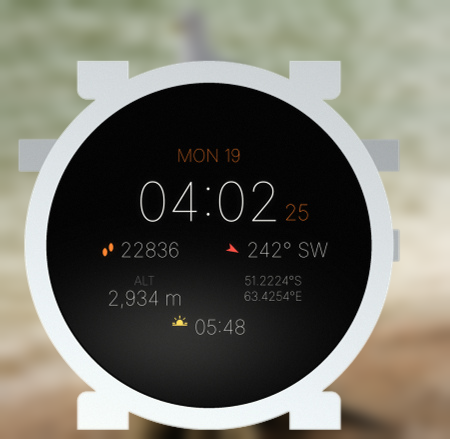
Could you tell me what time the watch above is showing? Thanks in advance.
4:02:25
